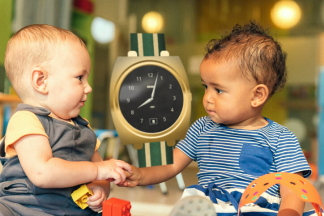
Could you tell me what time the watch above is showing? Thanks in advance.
8:03
